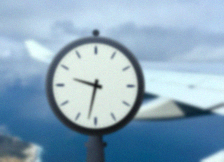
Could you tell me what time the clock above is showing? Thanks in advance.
9:32
